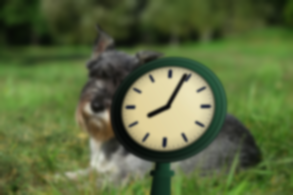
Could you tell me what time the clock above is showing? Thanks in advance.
8:04
